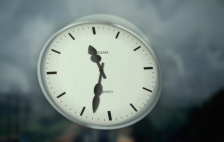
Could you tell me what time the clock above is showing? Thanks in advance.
11:33
